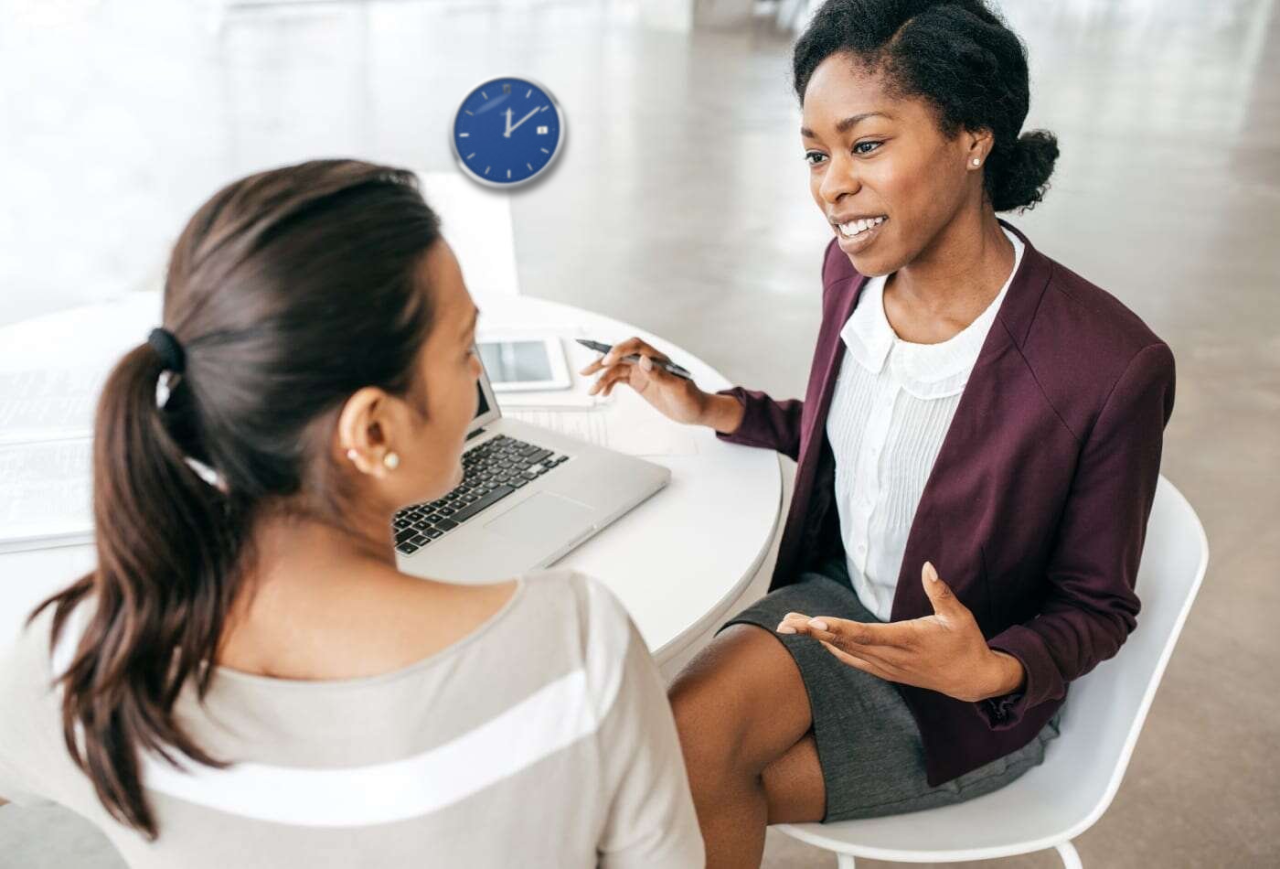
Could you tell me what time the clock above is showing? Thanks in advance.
12:09
